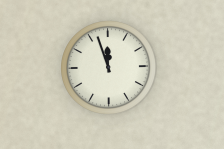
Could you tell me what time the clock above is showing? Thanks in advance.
11:57
